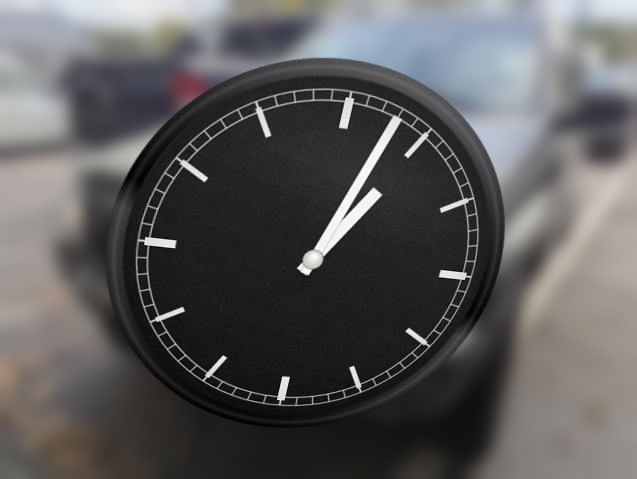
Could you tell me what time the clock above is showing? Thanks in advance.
1:03
